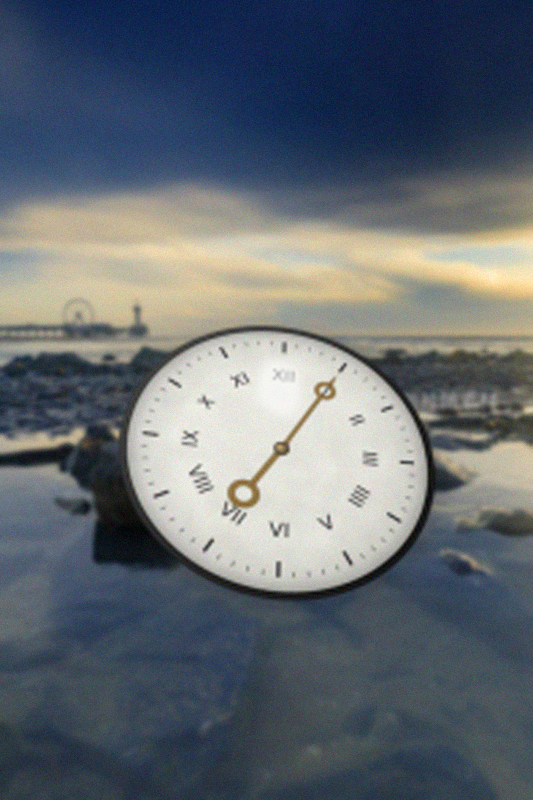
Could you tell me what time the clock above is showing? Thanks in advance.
7:05
